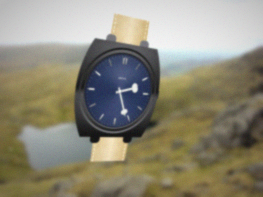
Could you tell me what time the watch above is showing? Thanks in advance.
2:26
